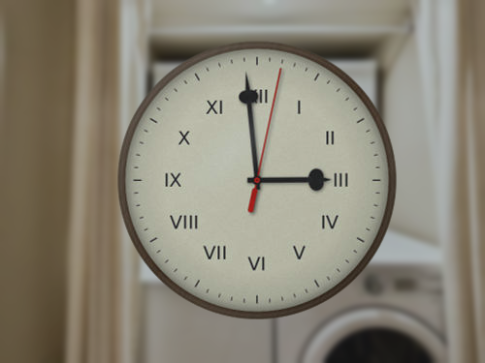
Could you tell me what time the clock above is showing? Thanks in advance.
2:59:02
